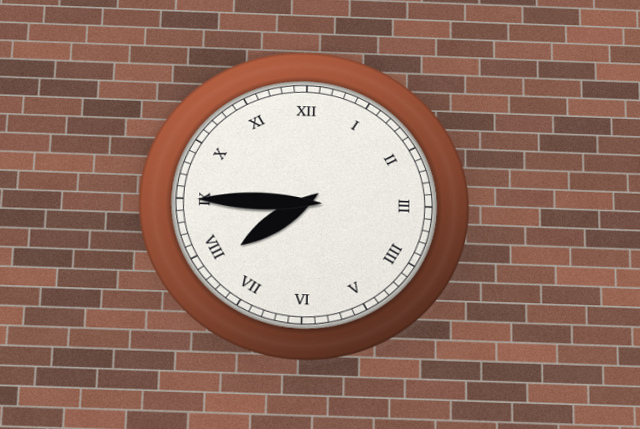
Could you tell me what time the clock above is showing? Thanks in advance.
7:45
